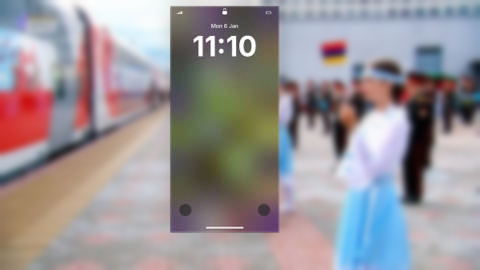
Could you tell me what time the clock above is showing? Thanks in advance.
11:10
